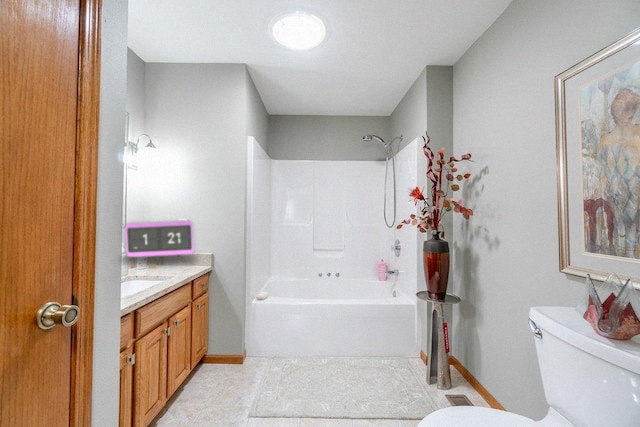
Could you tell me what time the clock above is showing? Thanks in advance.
1:21
